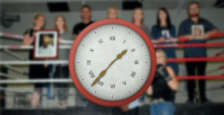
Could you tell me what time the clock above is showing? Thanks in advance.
1:37
